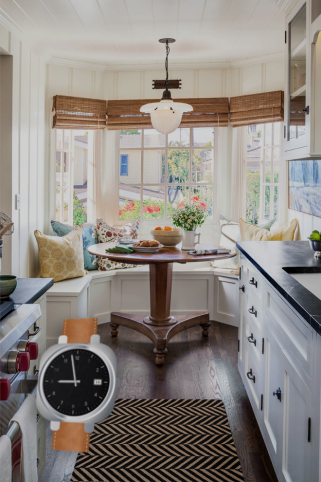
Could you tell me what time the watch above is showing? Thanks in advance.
8:58
